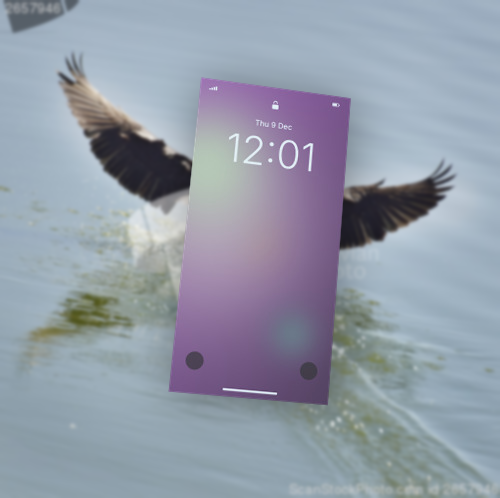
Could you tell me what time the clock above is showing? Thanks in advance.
12:01
